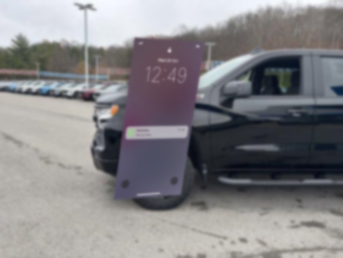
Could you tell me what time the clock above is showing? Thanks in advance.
12:49
